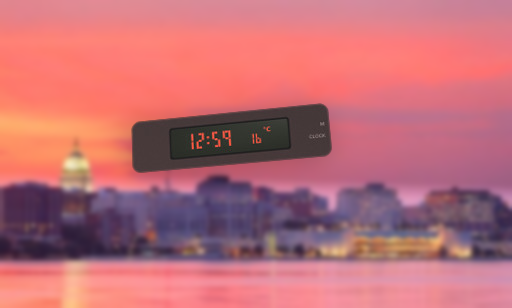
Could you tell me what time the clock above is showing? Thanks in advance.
12:59
